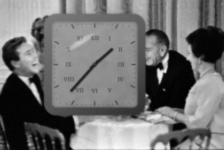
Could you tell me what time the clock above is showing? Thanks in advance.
1:37
